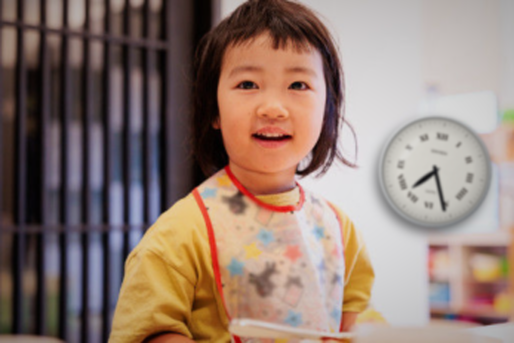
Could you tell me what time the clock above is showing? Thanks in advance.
7:26
